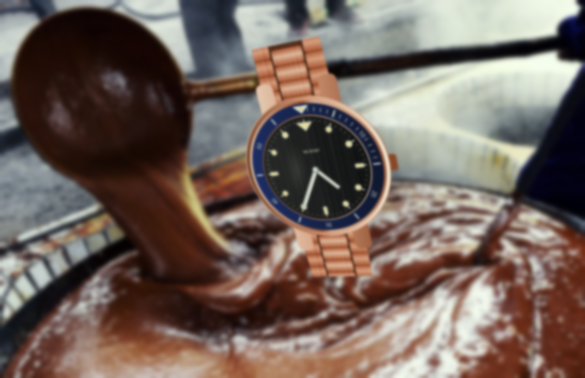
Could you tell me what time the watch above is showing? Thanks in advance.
4:35
